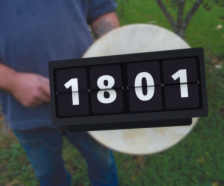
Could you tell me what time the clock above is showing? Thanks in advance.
18:01
